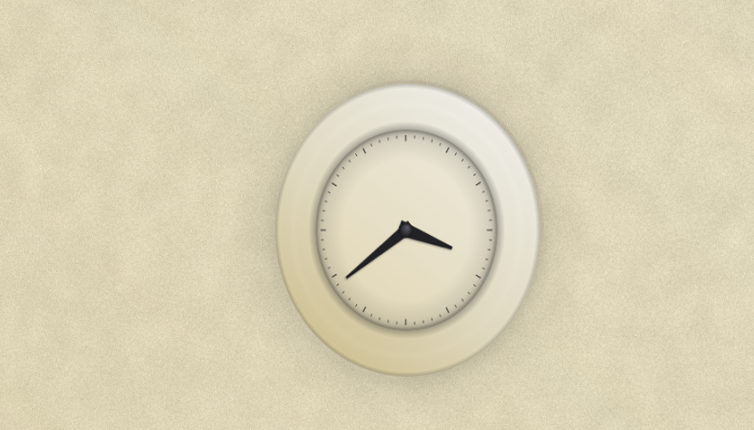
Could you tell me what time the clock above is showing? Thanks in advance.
3:39
